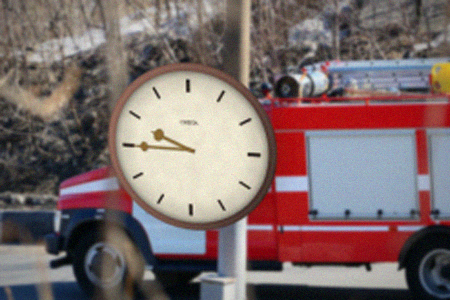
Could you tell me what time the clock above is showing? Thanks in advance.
9:45
